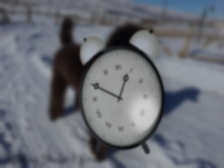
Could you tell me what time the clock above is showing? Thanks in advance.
12:49
